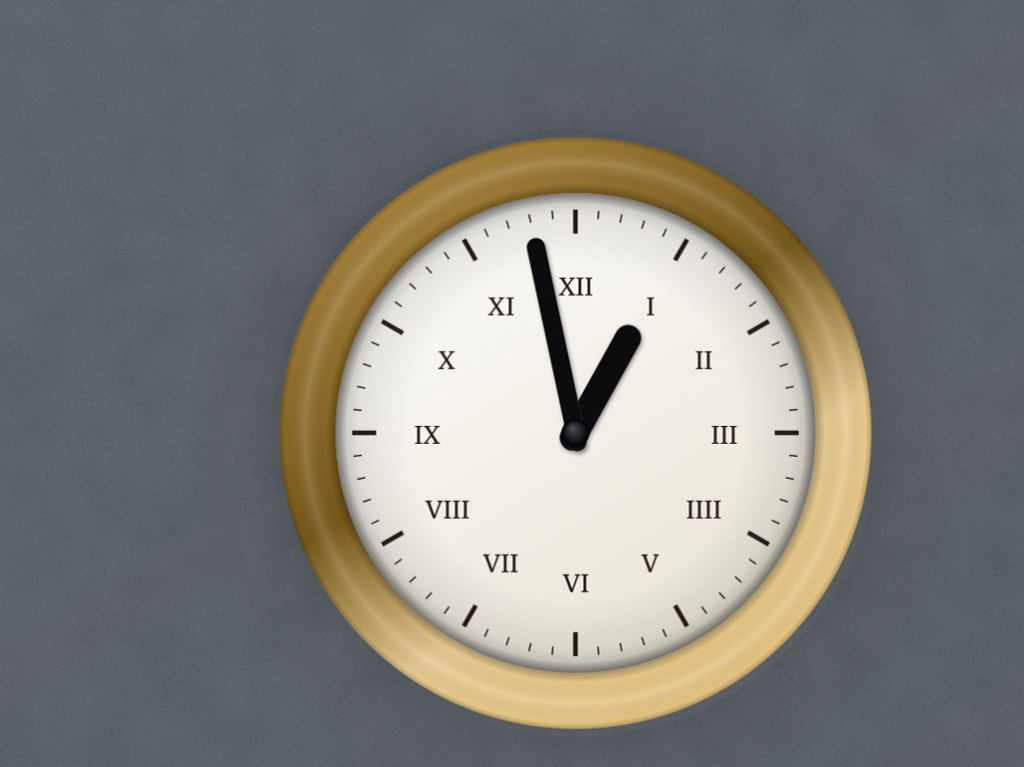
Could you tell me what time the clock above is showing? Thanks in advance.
12:58
